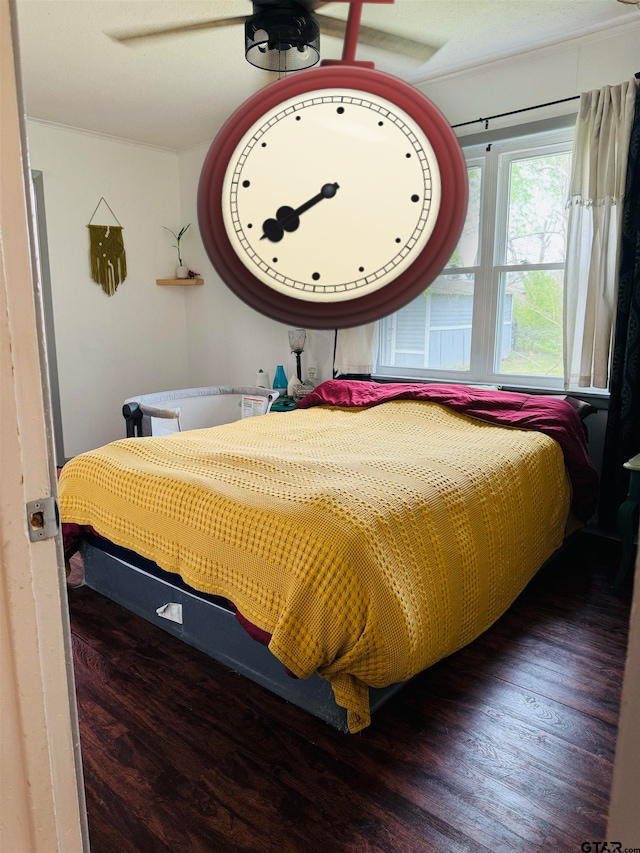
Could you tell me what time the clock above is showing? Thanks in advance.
7:38
